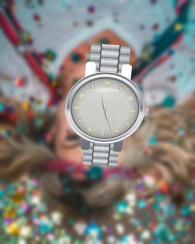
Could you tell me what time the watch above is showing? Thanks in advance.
11:27
